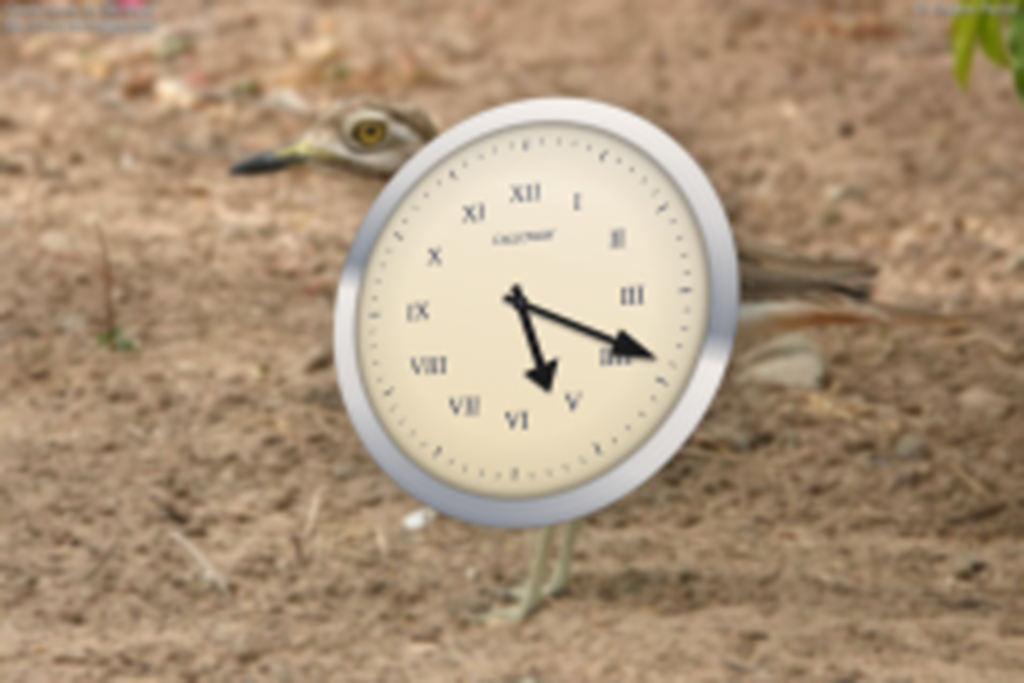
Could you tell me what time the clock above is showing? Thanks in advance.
5:19
